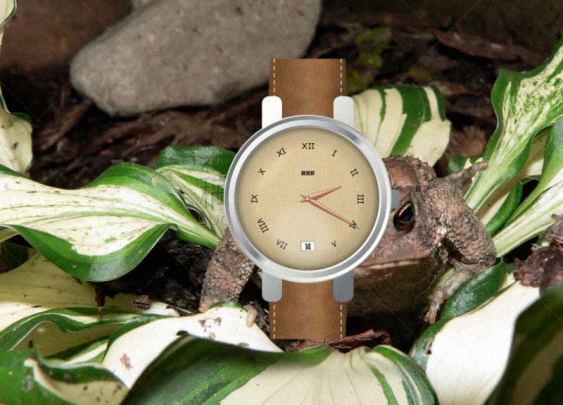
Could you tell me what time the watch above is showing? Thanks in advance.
2:20
